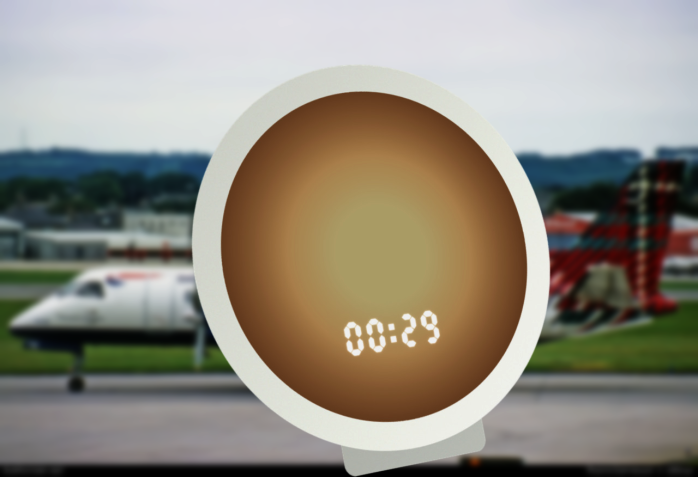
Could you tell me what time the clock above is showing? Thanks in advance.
0:29
